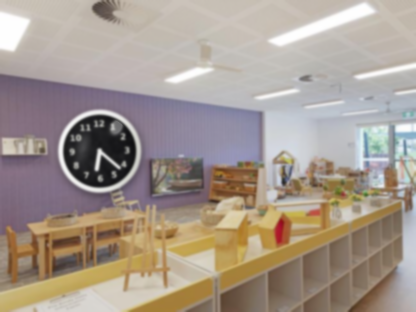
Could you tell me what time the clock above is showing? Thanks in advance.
6:22
